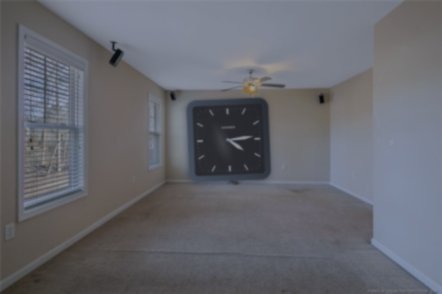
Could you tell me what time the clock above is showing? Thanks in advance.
4:14
